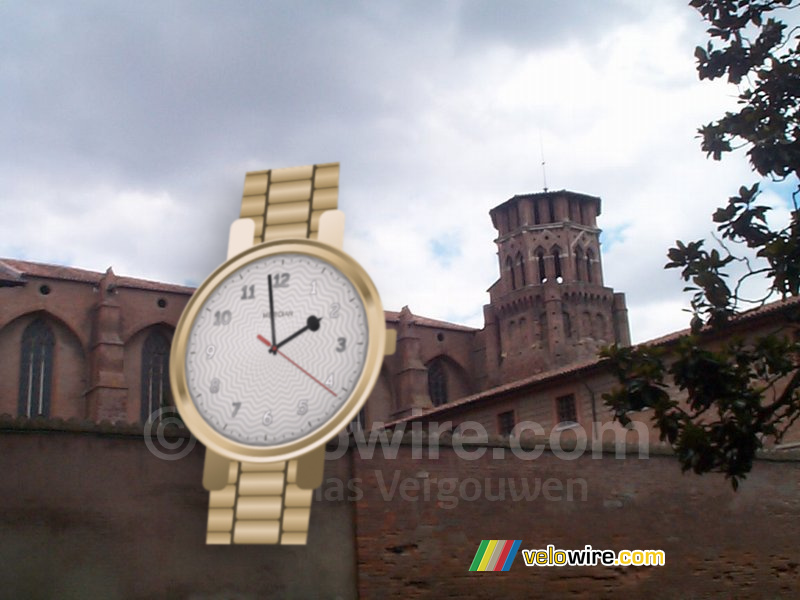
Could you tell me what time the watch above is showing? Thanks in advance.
1:58:21
